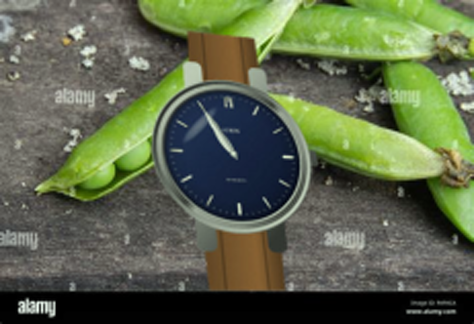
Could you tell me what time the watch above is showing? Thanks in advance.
10:55
